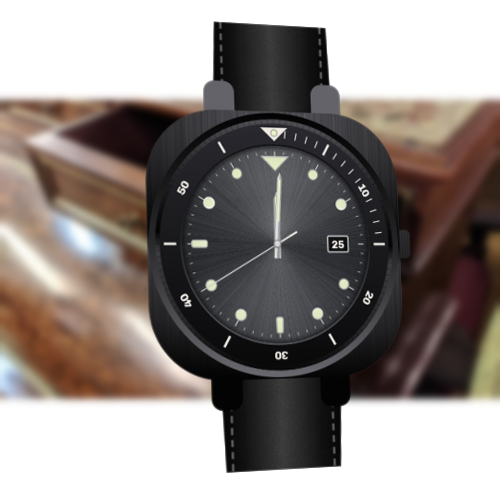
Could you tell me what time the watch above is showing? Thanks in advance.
12:00:40
